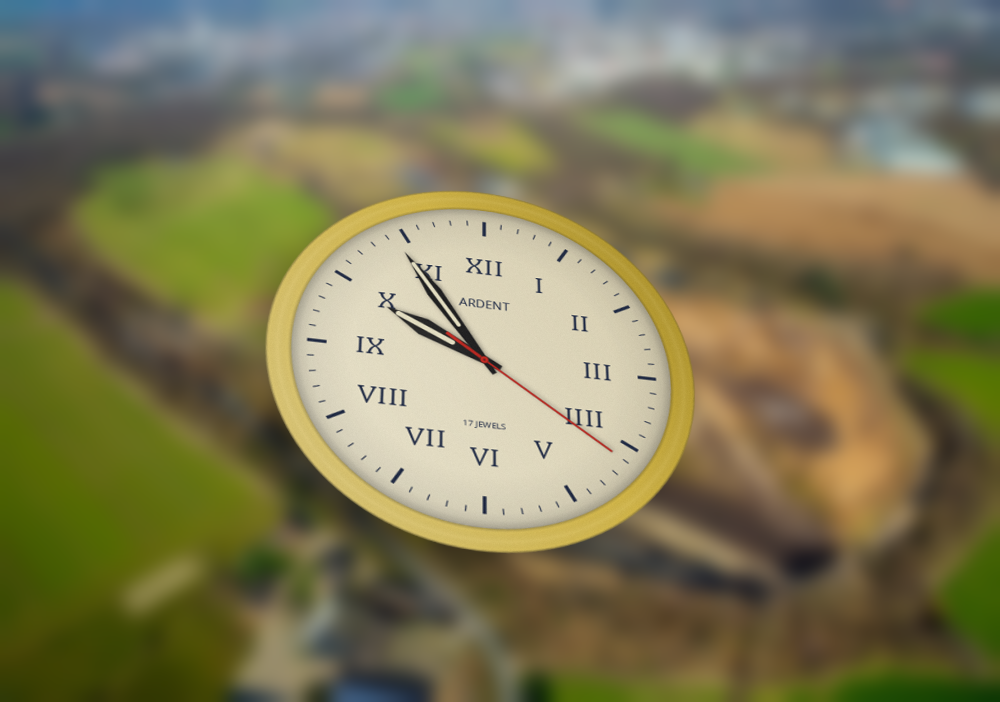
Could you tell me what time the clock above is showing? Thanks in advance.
9:54:21
